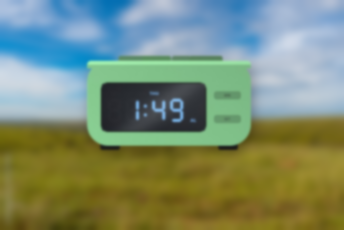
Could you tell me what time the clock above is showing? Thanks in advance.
1:49
